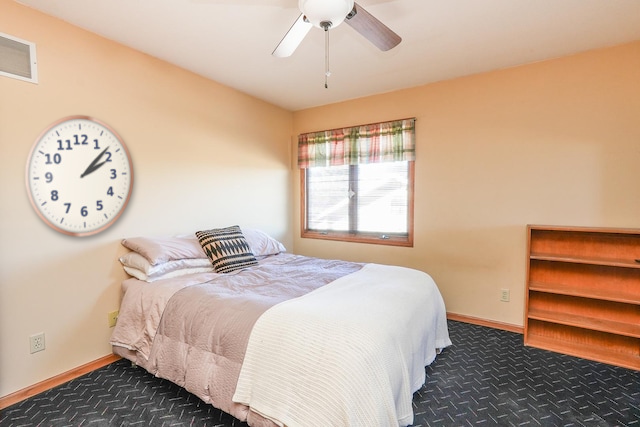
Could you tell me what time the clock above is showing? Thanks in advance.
2:08
